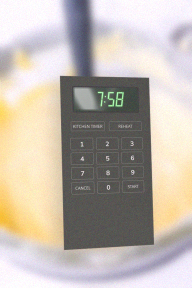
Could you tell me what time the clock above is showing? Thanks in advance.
7:58
